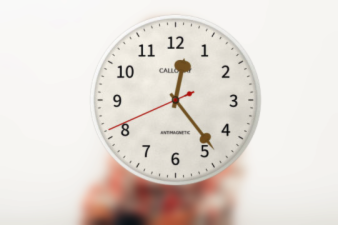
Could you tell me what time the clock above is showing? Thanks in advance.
12:23:41
